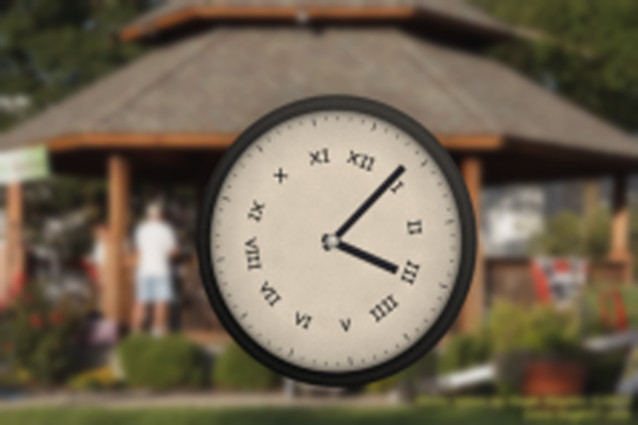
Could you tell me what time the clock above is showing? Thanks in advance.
3:04
